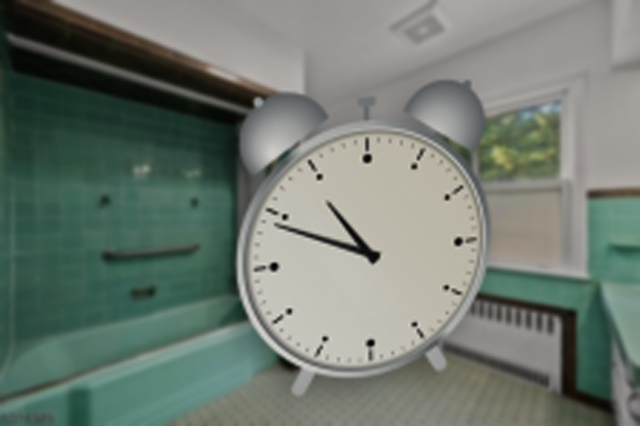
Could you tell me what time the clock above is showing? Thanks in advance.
10:49
